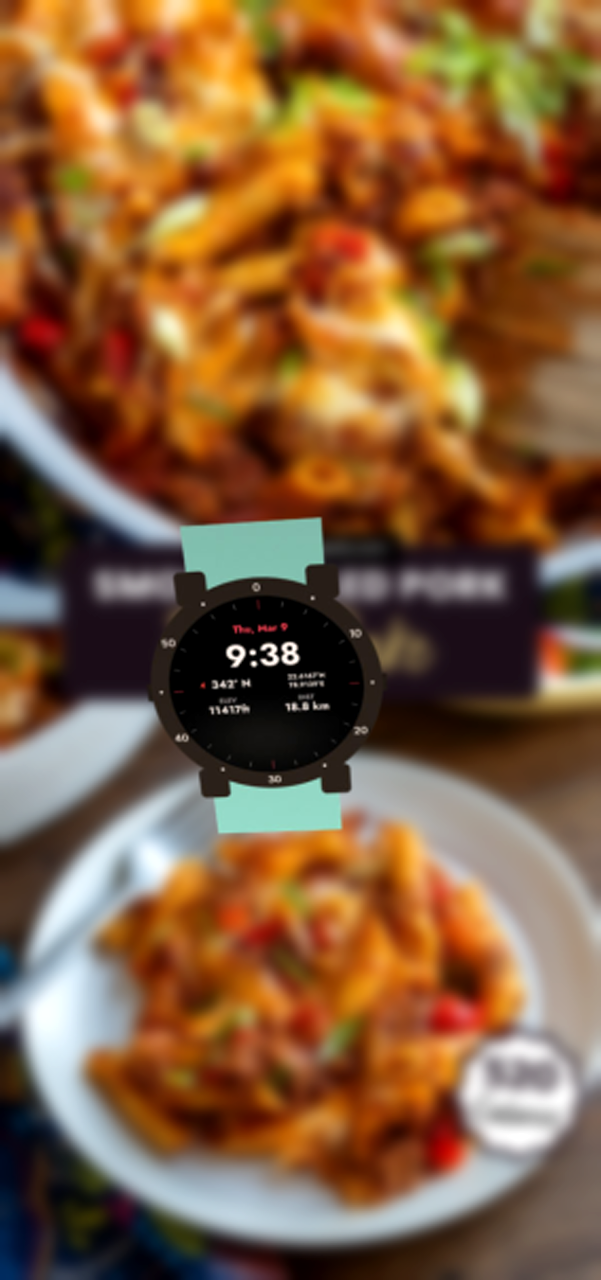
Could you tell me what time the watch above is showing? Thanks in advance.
9:38
